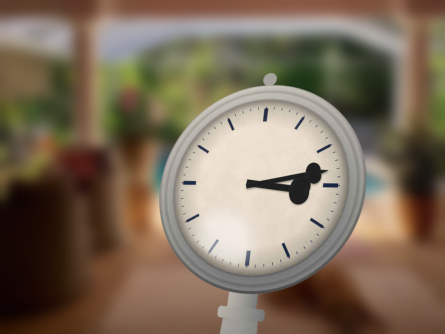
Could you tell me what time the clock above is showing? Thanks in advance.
3:13
